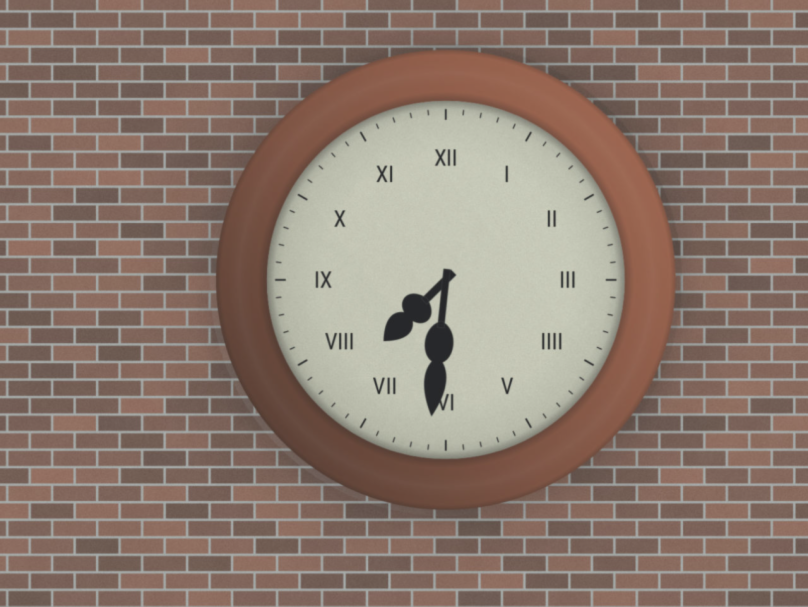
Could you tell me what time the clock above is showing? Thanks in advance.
7:31
